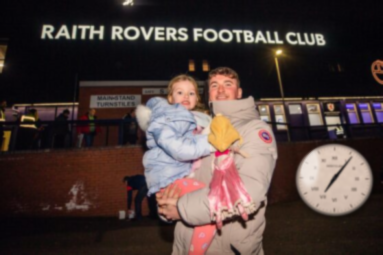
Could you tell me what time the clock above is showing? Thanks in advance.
7:06
